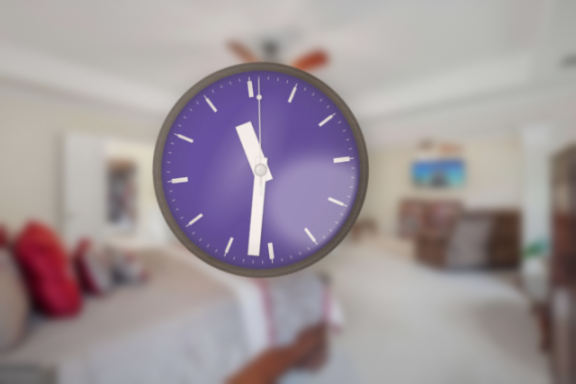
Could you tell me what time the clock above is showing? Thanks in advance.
11:32:01
